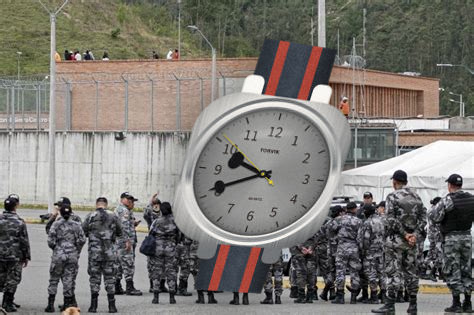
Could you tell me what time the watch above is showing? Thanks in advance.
9:40:51
